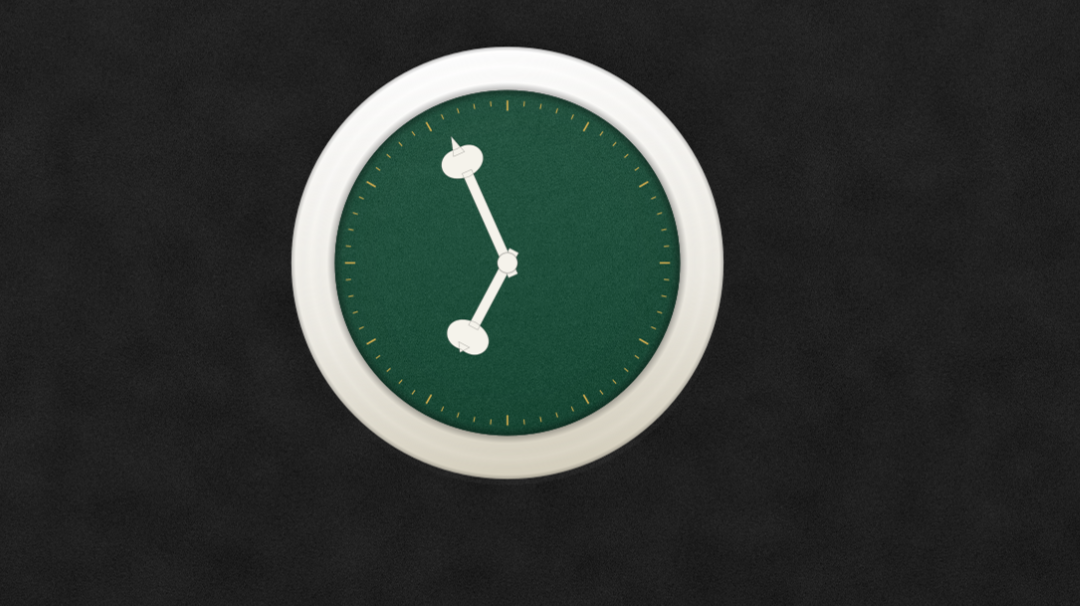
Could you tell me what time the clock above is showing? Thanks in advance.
6:56
